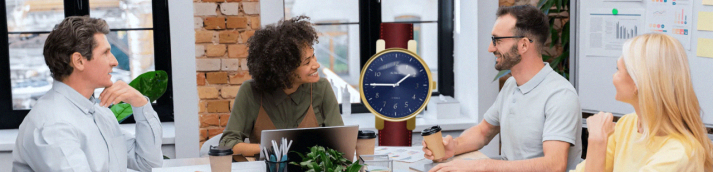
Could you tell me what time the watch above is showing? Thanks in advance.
1:45
